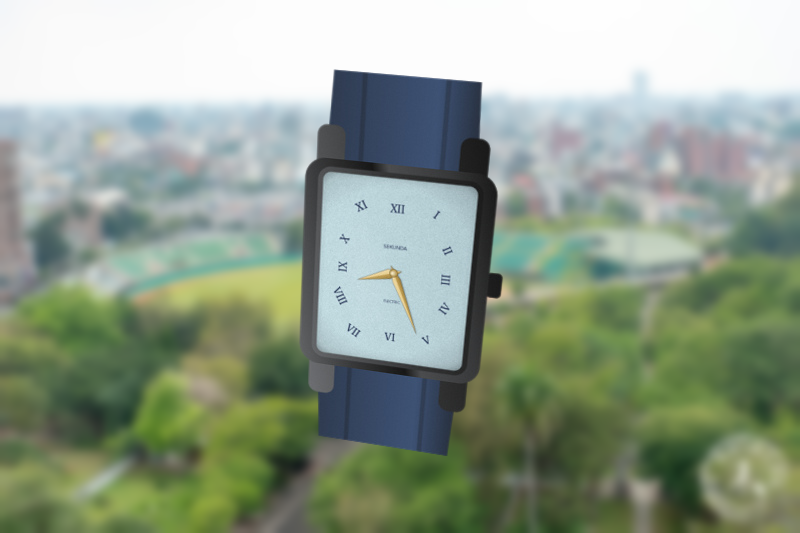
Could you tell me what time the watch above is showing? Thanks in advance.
8:26
